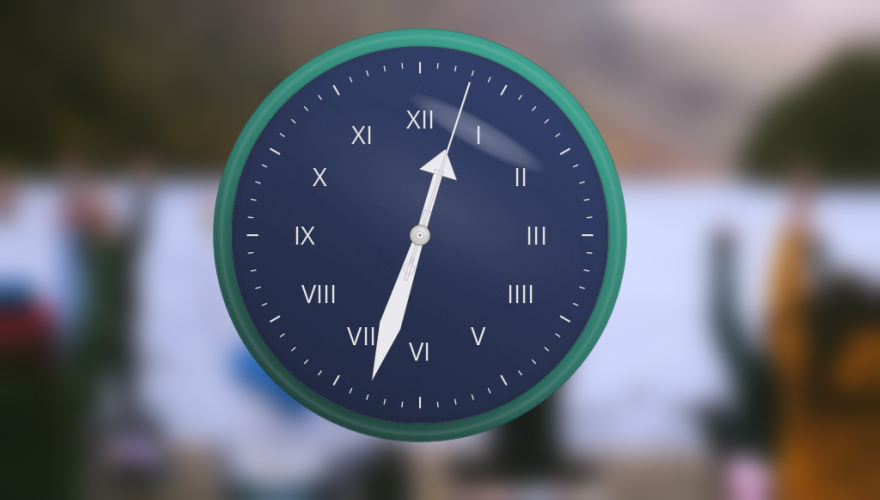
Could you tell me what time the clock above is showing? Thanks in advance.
12:33:03
